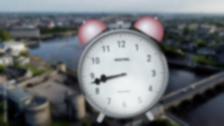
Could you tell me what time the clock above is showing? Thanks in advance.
8:43
